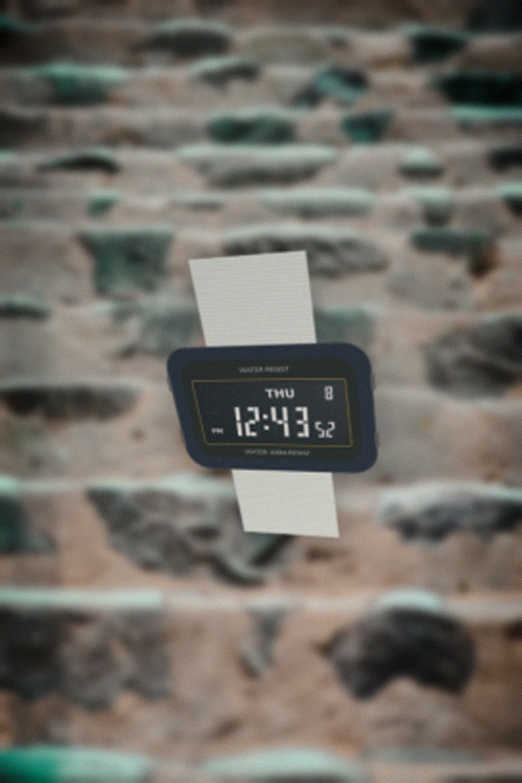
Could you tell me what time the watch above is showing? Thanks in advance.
12:43:52
